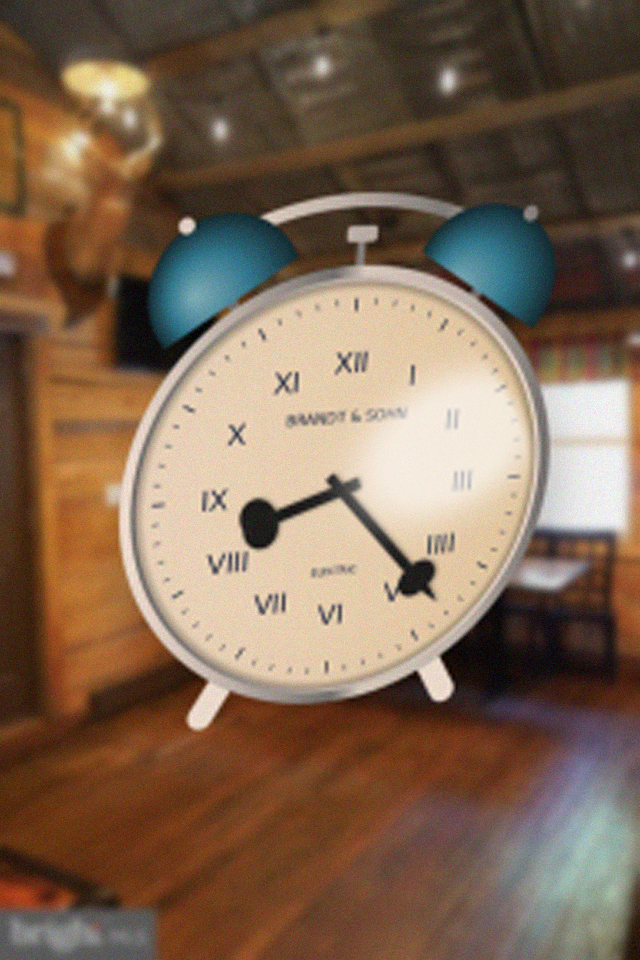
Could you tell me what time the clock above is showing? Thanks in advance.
8:23
